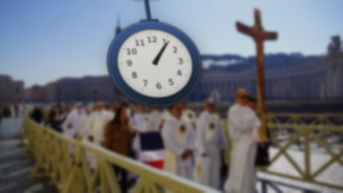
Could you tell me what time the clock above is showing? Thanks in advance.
1:06
